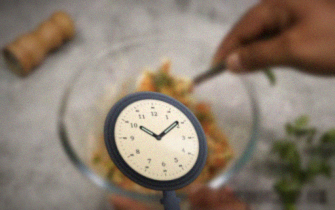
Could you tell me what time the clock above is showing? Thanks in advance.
10:09
